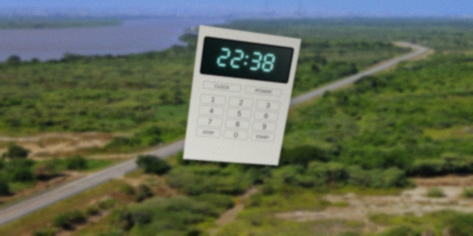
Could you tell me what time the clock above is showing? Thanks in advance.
22:38
